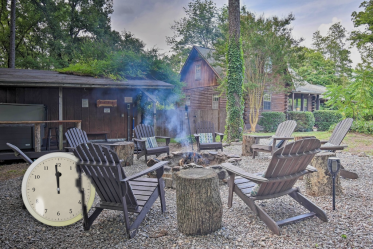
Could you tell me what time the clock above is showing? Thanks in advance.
11:59
